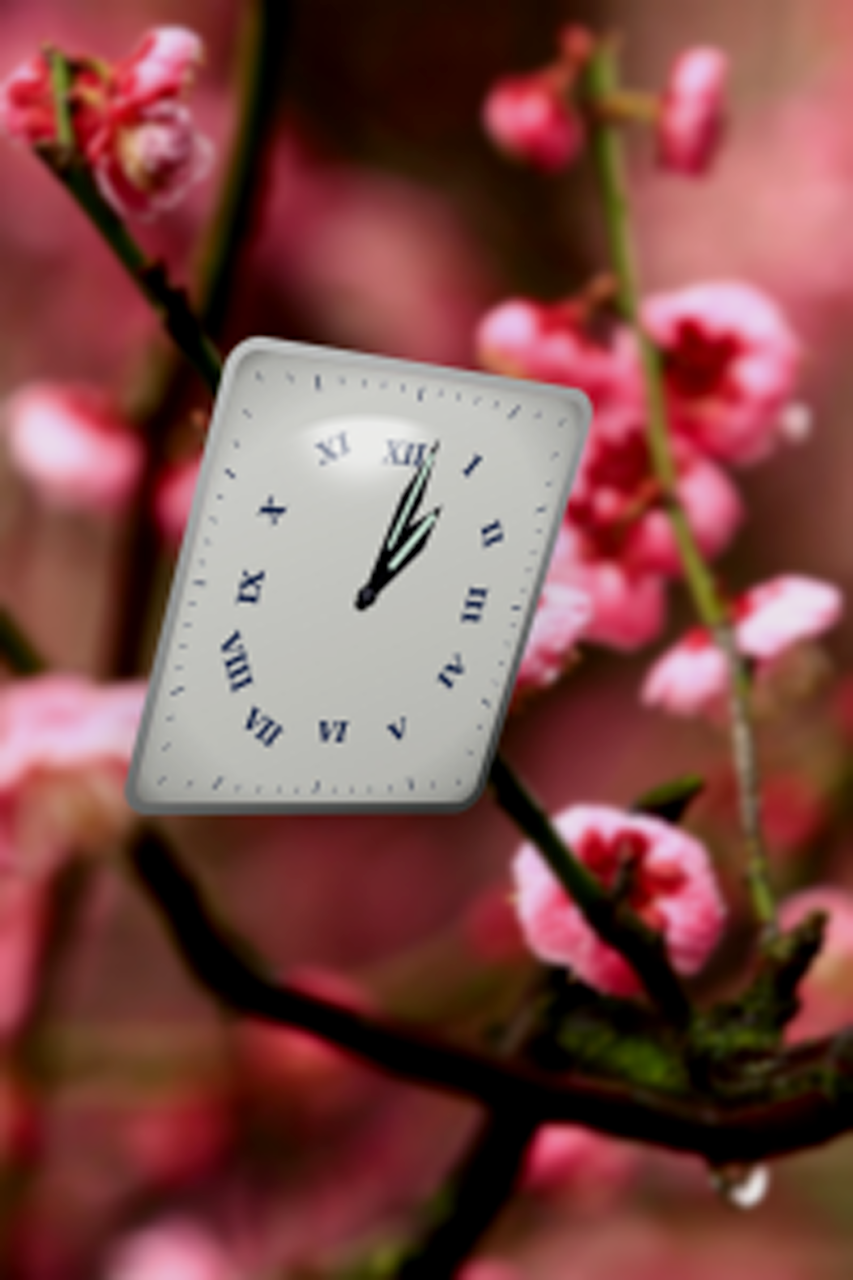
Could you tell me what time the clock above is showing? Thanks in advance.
1:02
